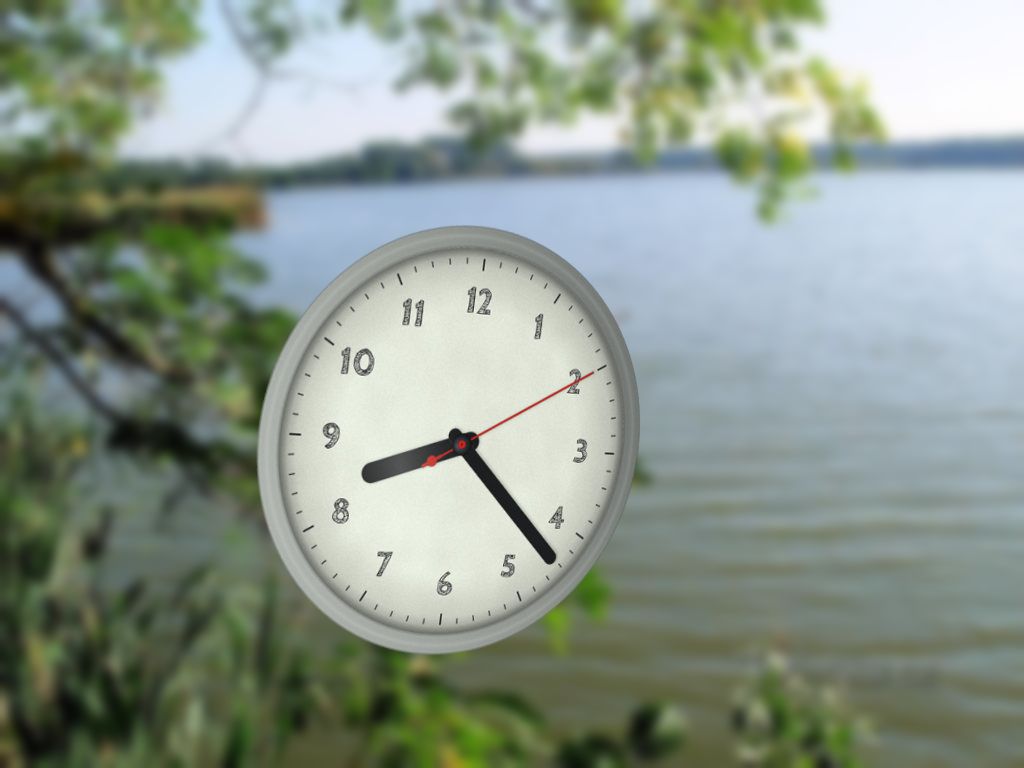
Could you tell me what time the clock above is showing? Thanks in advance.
8:22:10
